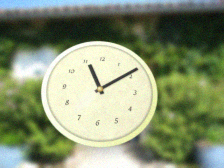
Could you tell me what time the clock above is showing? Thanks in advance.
11:09
